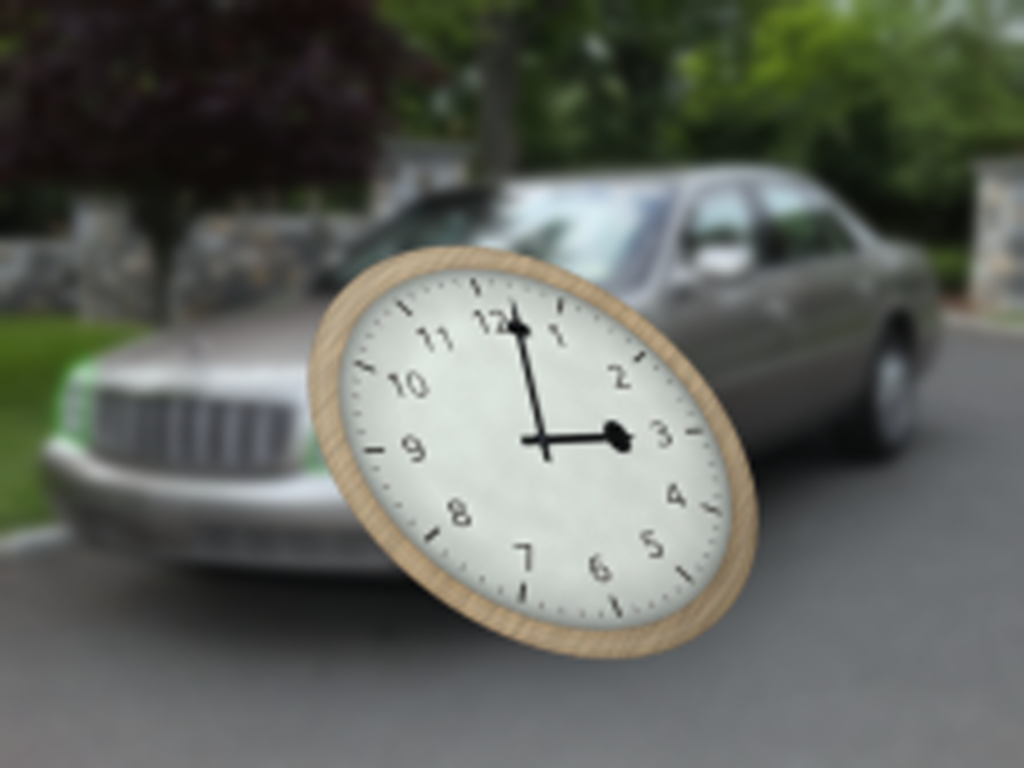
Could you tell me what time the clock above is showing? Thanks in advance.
3:02
